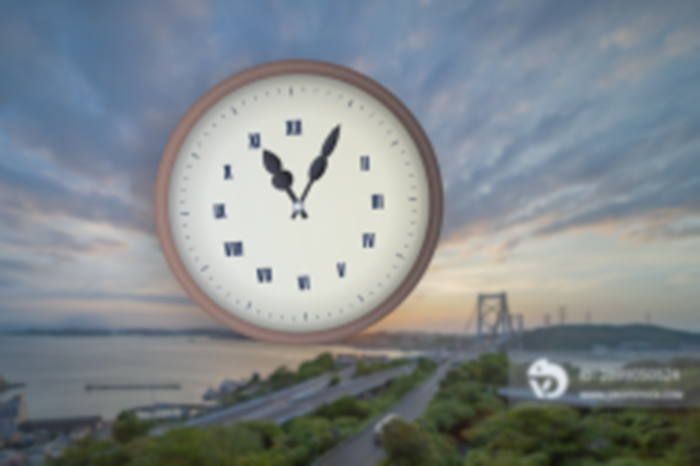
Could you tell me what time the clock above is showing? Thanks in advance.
11:05
